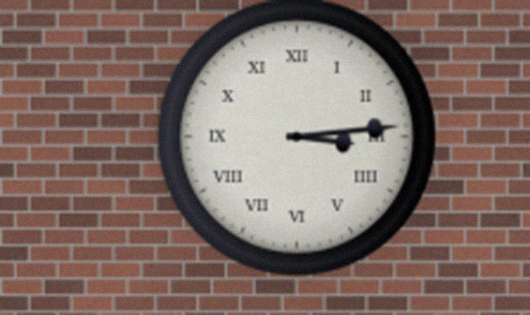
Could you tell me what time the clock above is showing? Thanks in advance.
3:14
